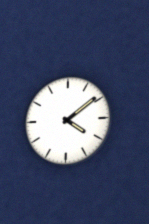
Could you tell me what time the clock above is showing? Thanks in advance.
4:09
